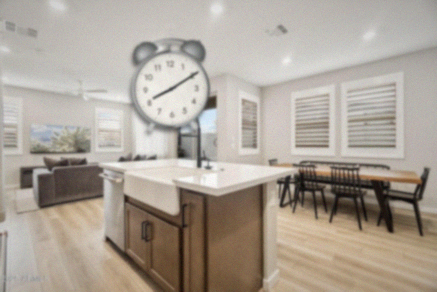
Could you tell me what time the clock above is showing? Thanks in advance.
8:10
